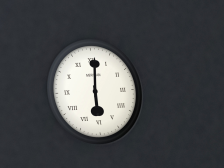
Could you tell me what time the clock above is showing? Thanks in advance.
6:01
